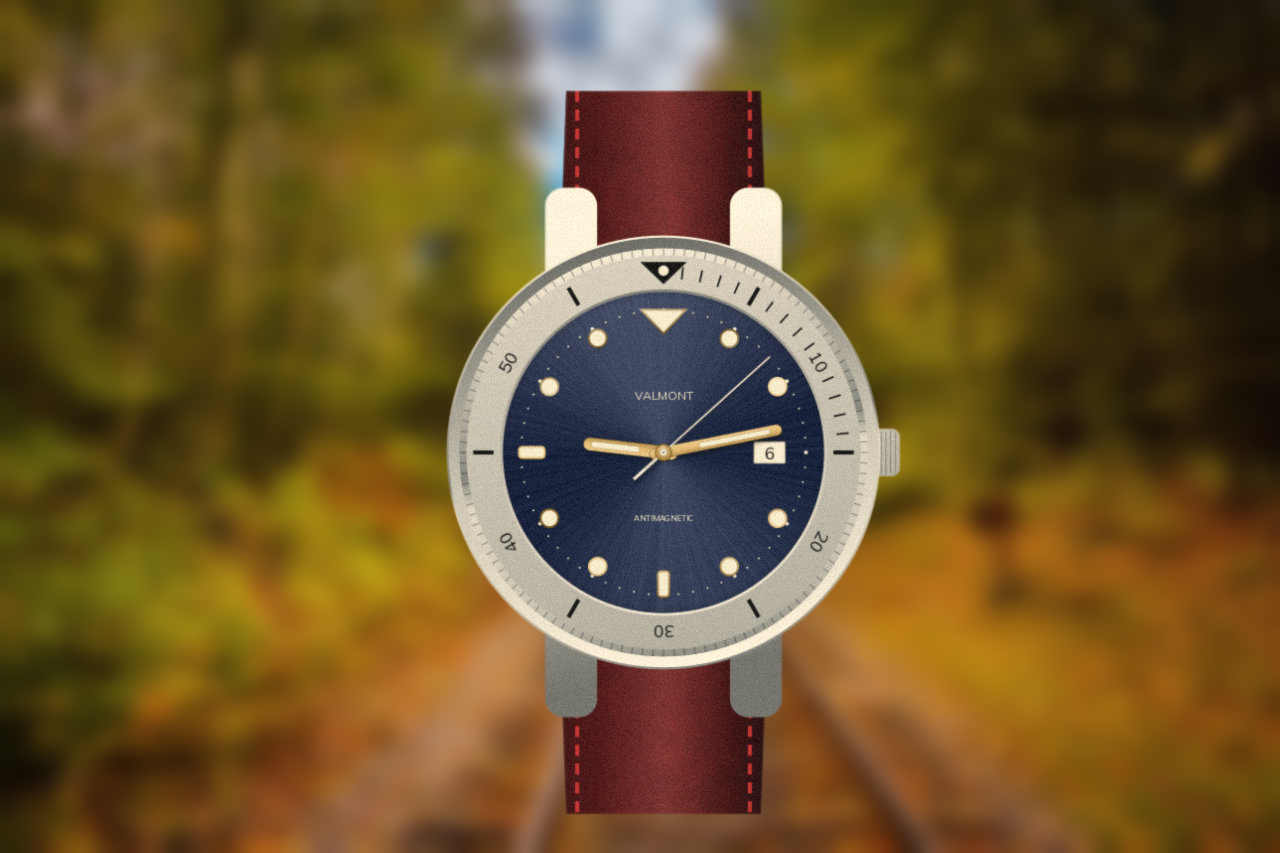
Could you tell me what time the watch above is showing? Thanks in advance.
9:13:08
